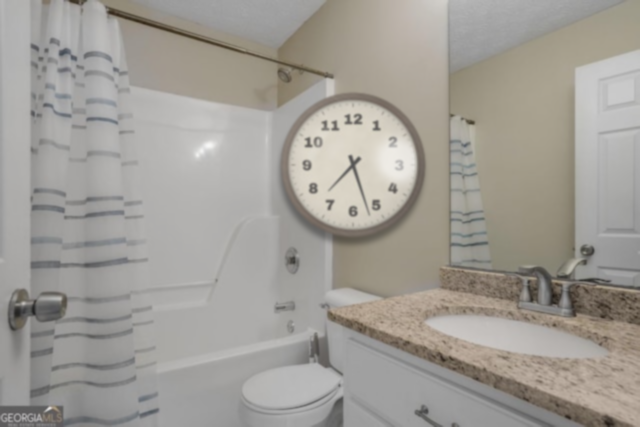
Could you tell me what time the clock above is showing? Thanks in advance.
7:27
